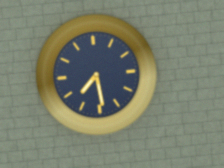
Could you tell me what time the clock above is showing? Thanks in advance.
7:29
